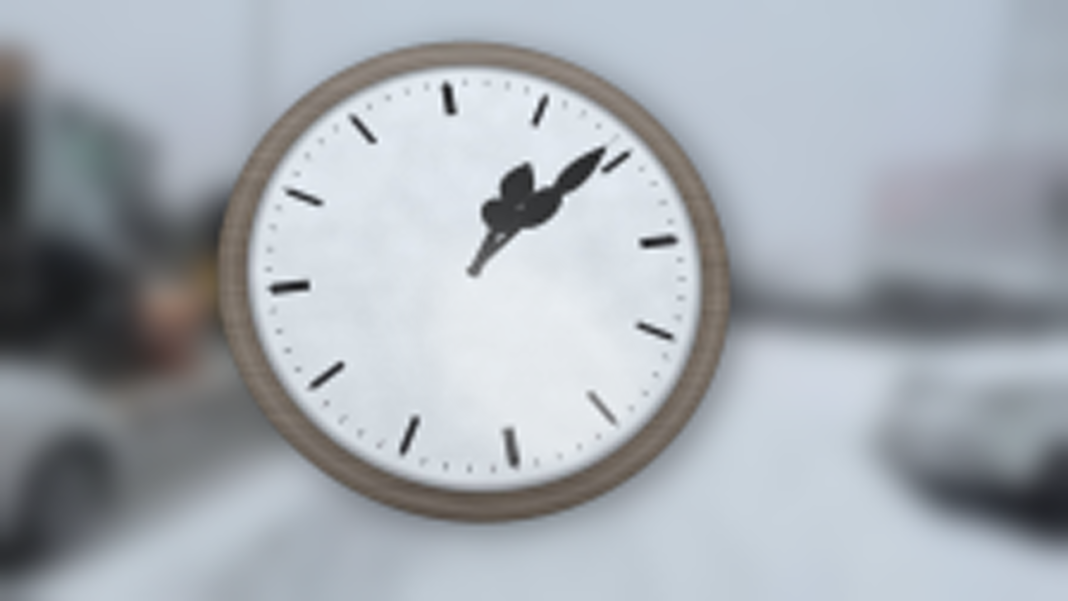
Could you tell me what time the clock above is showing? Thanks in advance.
1:09
